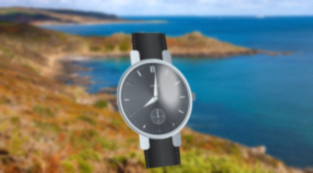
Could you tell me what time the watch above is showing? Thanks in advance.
8:01
